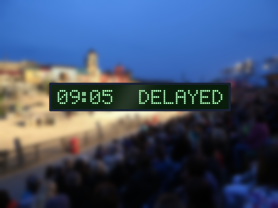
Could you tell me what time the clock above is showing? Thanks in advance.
9:05
